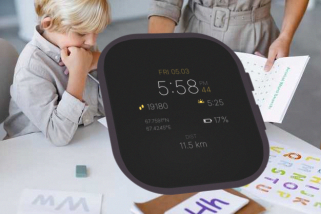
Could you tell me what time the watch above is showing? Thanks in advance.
5:58:44
